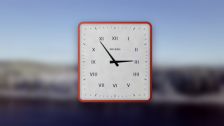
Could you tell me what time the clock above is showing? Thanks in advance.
2:54
